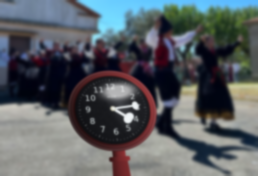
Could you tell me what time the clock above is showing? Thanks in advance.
4:14
